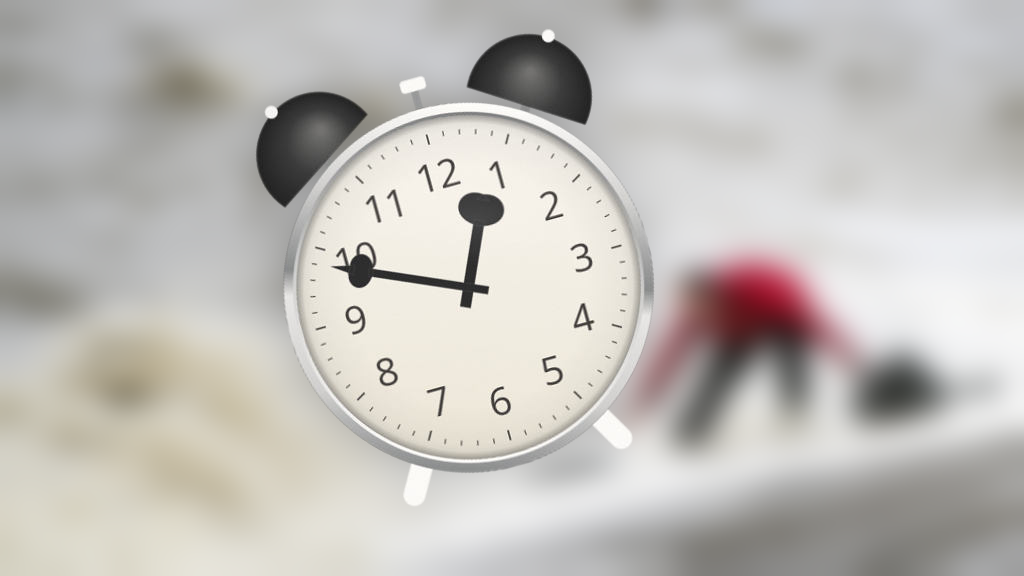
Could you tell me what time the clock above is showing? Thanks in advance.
12:49
